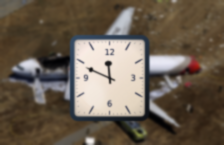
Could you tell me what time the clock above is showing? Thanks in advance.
11:49
